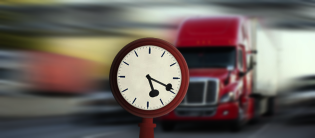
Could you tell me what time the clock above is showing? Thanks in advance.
5:19
